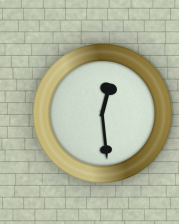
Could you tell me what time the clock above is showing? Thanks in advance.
12:29
